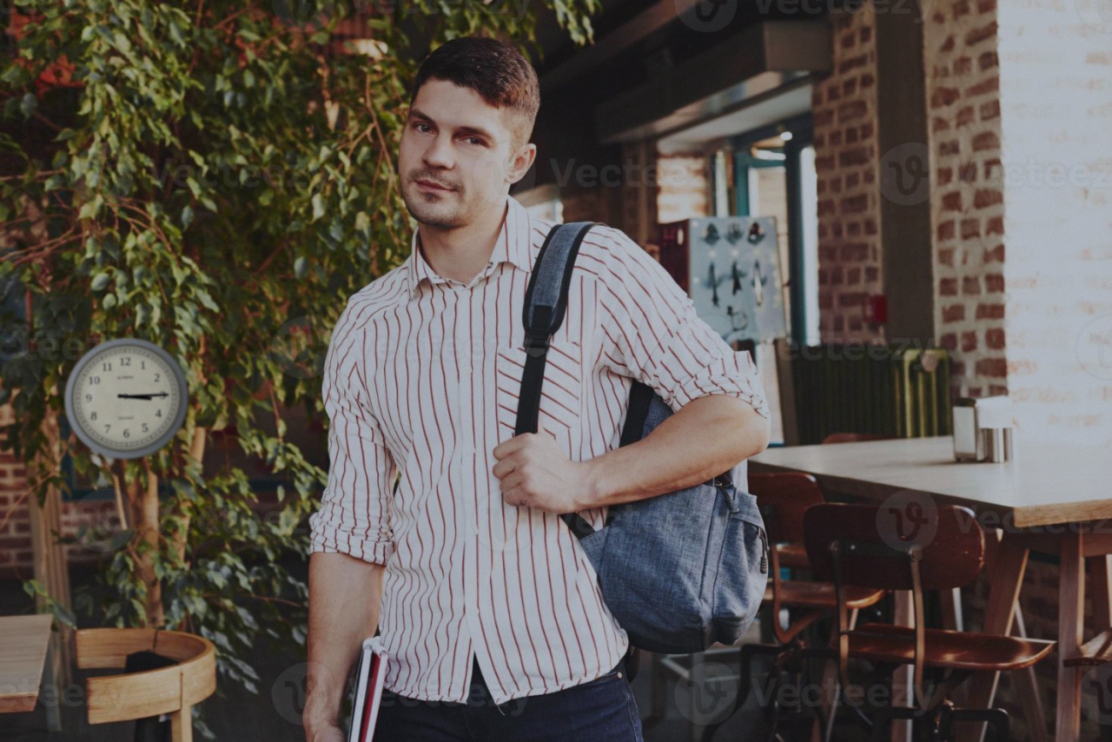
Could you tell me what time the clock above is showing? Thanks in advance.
3:15
